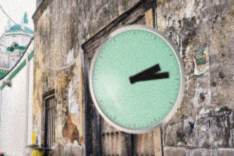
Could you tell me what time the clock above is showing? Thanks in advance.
2:14
